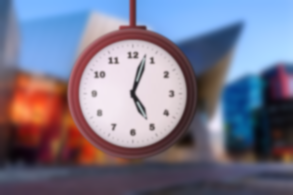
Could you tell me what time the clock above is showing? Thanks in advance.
5:03
